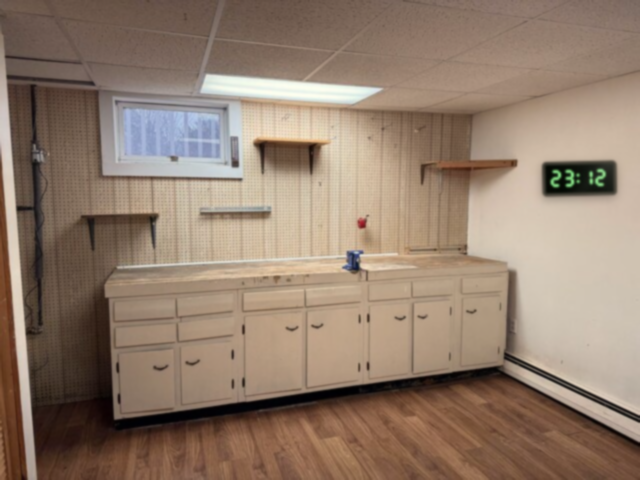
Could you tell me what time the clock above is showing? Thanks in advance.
23:12
